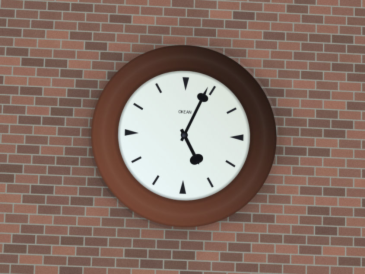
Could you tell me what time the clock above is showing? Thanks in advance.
5:04
